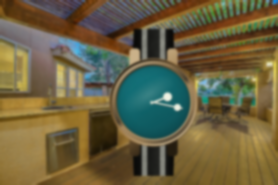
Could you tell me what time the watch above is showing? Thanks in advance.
2:17
